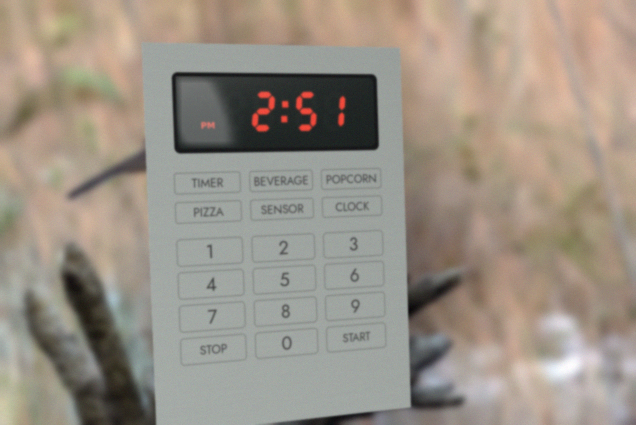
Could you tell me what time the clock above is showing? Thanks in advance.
2:51
